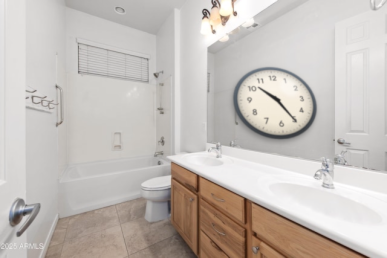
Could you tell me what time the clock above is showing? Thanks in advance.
10:25
